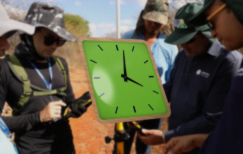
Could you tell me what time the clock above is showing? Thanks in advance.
4:02
